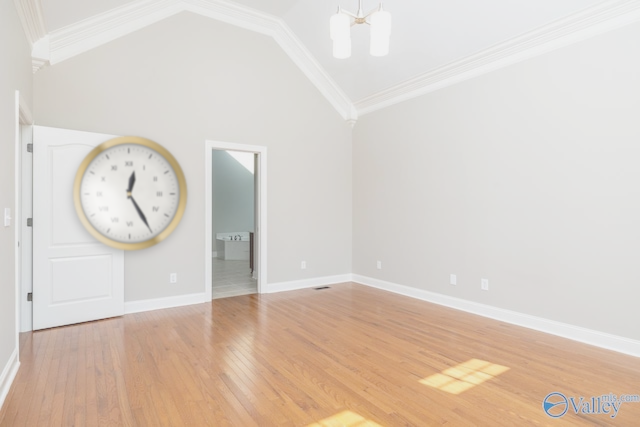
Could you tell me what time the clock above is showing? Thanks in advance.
12:25
